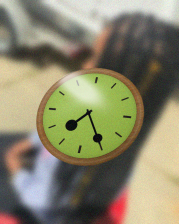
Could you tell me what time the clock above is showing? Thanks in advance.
7:25
